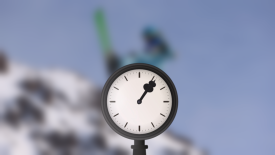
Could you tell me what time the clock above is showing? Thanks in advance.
1:06
